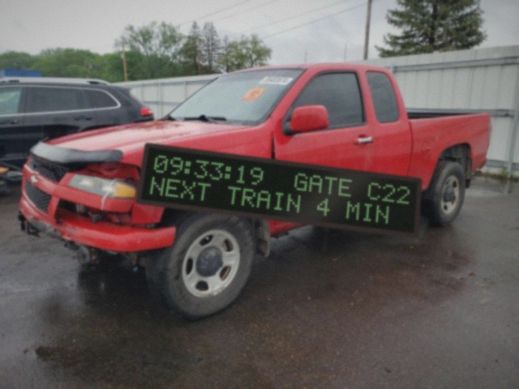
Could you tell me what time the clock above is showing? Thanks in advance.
9:33:19
